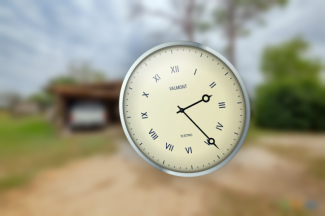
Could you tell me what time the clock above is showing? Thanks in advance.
2:24
